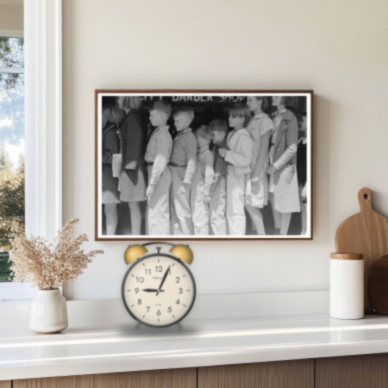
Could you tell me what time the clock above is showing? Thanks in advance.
9:04
